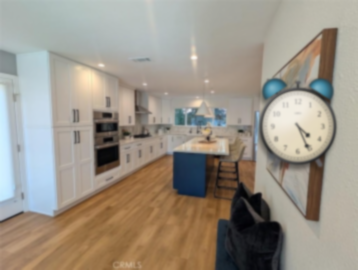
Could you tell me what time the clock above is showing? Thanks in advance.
4:26
